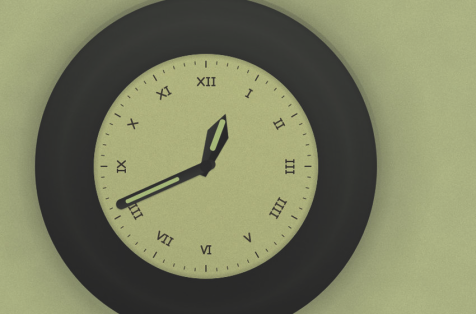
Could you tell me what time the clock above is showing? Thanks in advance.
12:41
